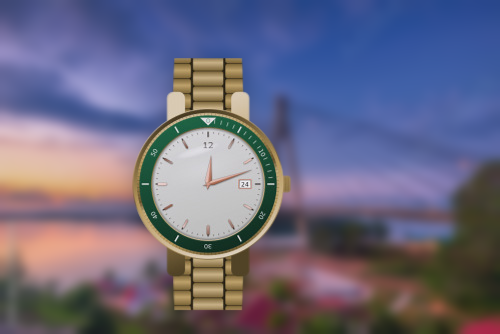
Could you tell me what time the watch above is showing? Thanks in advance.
12:12
